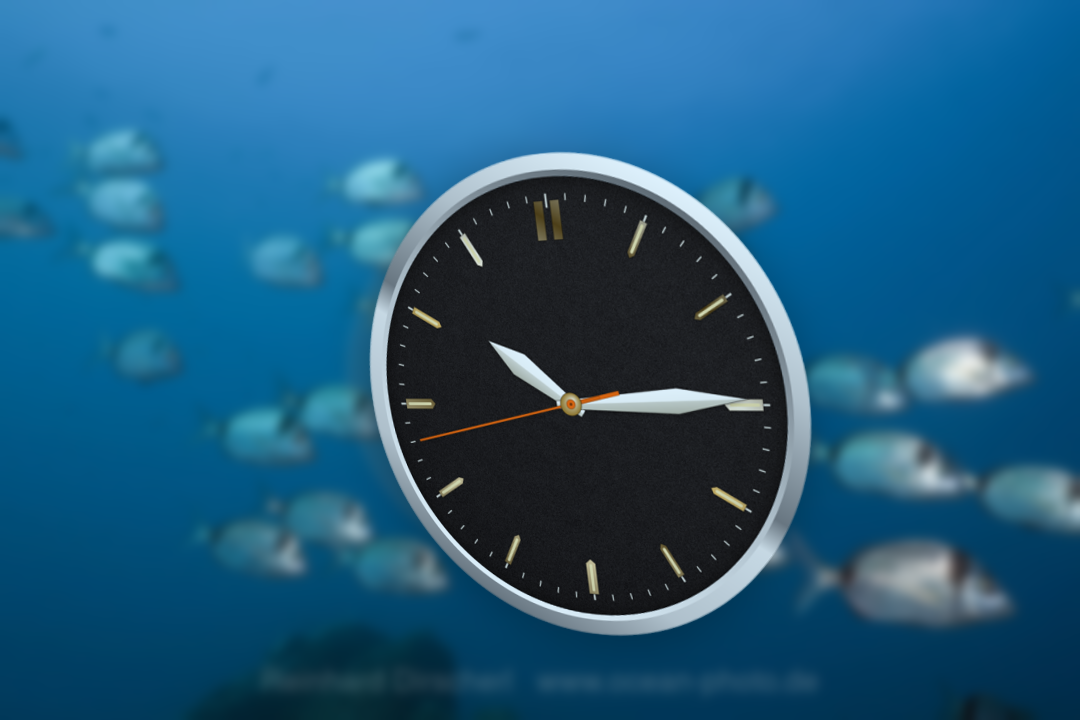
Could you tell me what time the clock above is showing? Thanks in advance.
10:14:43
